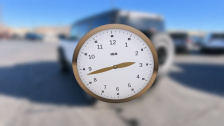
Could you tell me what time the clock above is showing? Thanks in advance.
2:43
